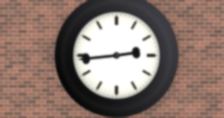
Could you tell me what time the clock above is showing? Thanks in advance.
2:44
